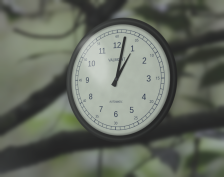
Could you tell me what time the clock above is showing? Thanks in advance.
1:02
